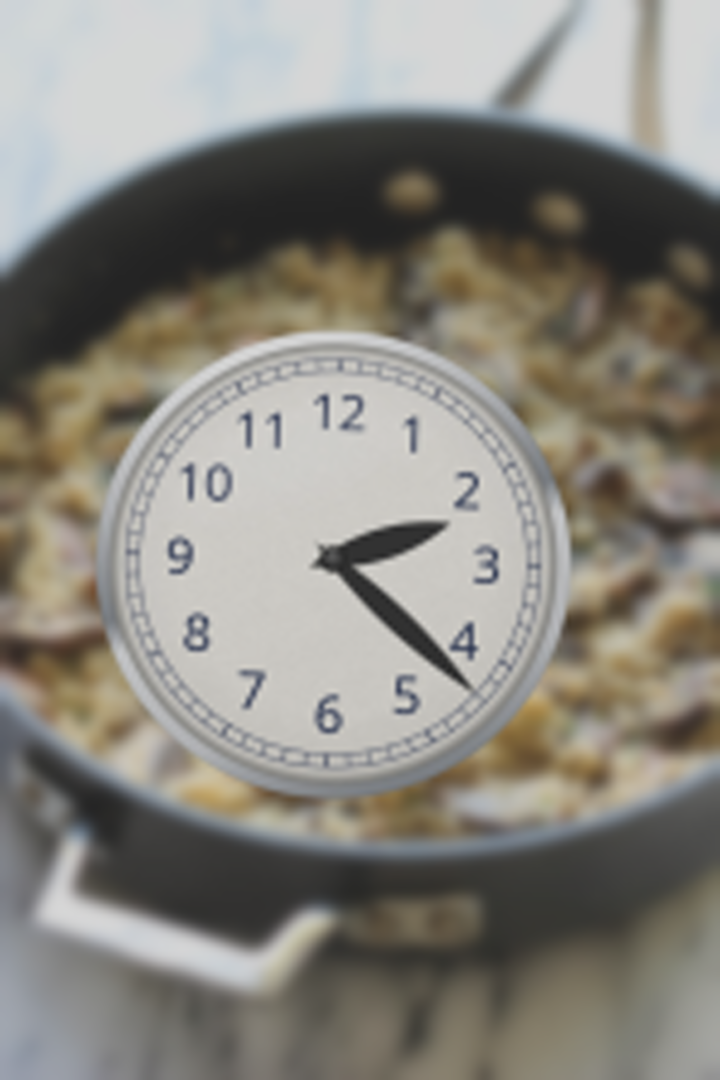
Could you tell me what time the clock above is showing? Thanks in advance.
2:22
